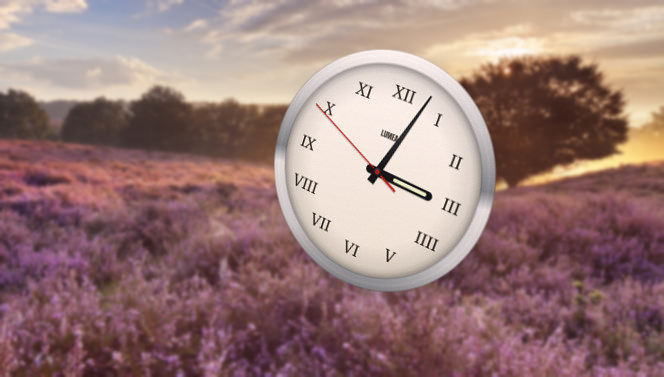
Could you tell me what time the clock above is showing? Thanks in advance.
3:02:49
